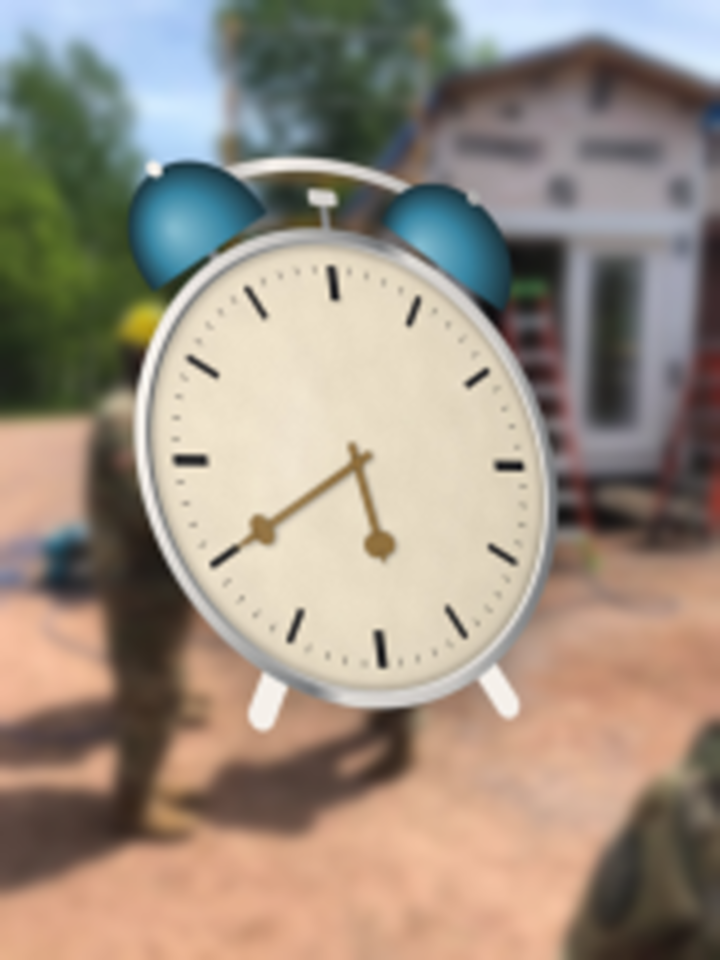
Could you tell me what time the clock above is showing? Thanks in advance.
5:40
